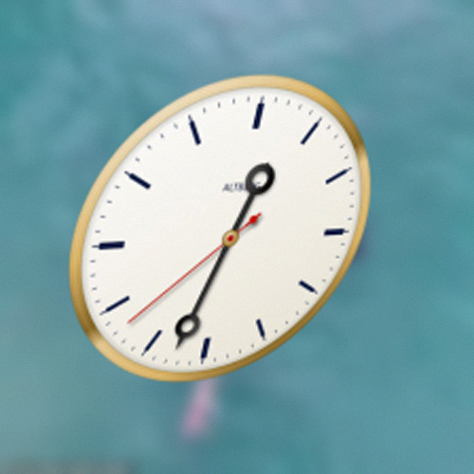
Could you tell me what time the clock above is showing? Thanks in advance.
12:32:38
